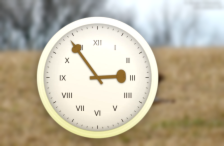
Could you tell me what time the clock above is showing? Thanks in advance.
2:54
